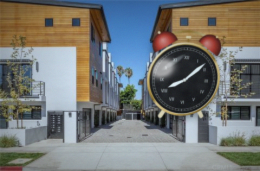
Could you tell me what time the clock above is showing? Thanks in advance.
8:08
